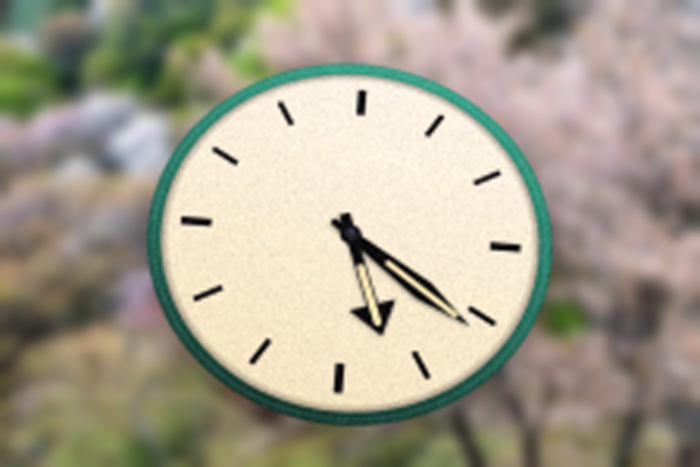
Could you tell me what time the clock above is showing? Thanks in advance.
5:21
